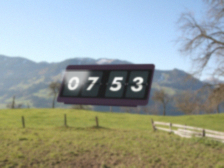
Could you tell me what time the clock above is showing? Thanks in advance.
7:53
